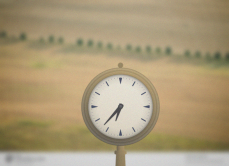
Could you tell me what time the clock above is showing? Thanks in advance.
6:37
